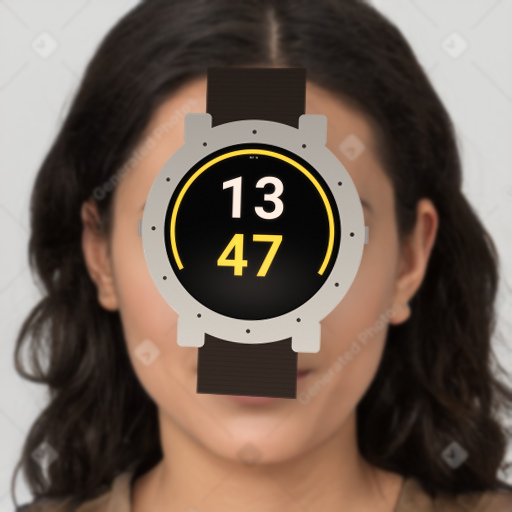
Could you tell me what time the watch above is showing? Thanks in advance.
13:47
